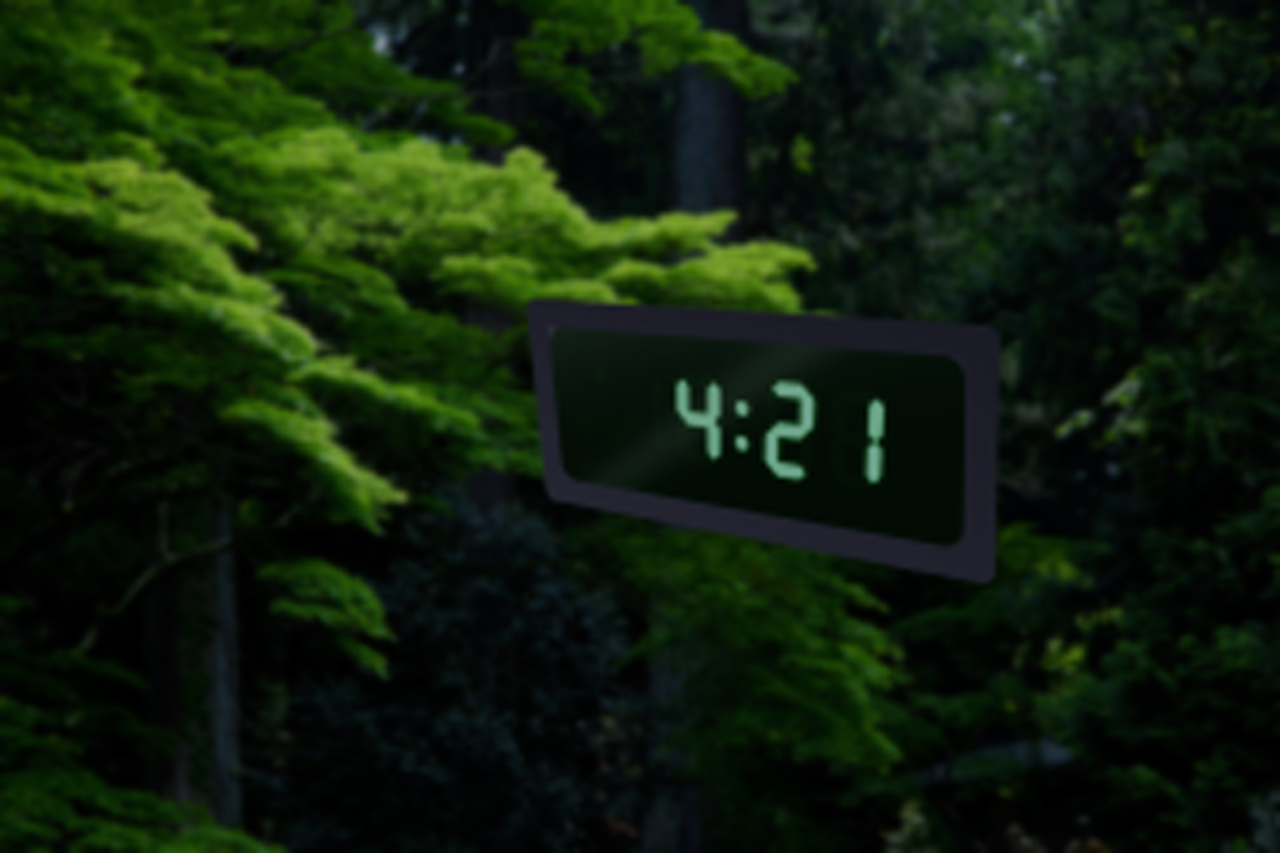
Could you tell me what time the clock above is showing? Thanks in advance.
4:21
